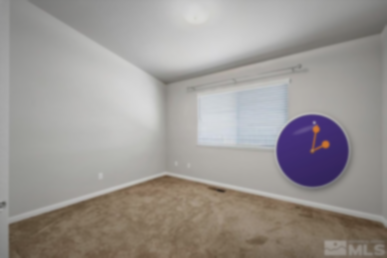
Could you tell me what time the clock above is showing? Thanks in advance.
2:01
